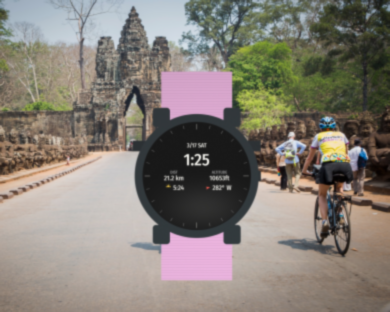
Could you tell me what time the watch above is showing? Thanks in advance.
1:25
